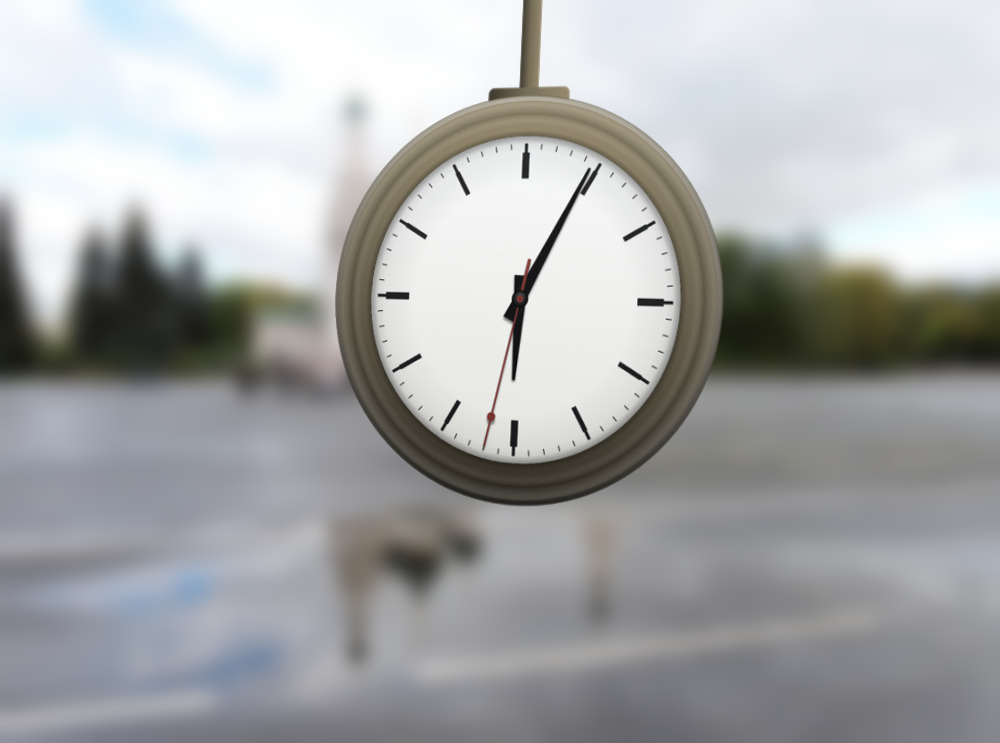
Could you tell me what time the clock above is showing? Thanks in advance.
6:04:32
